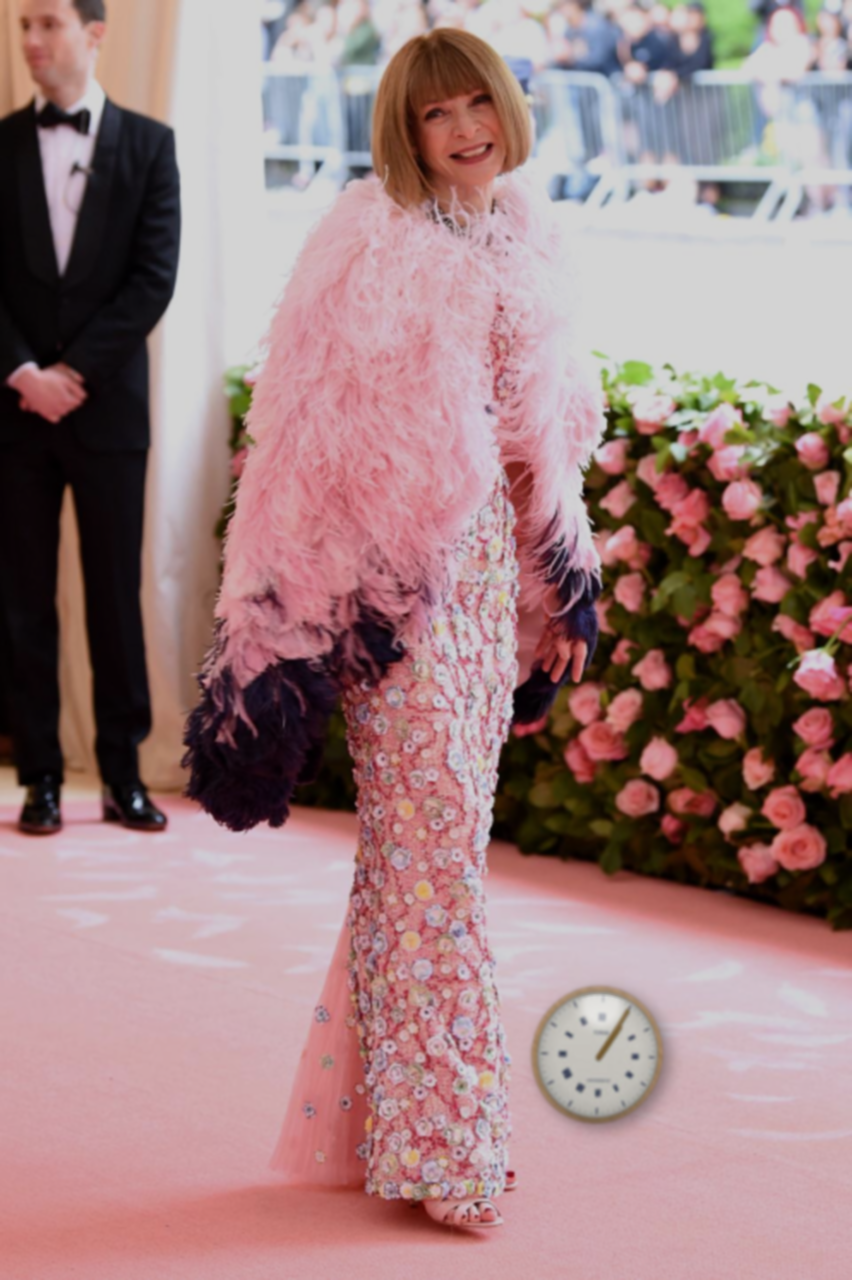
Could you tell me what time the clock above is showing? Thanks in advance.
1:05
